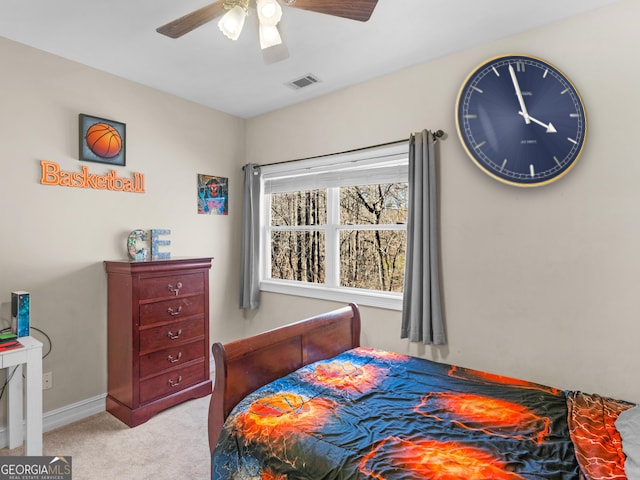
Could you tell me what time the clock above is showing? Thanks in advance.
3:58
